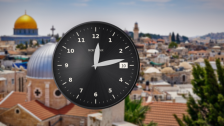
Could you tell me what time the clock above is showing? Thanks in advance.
12:13
